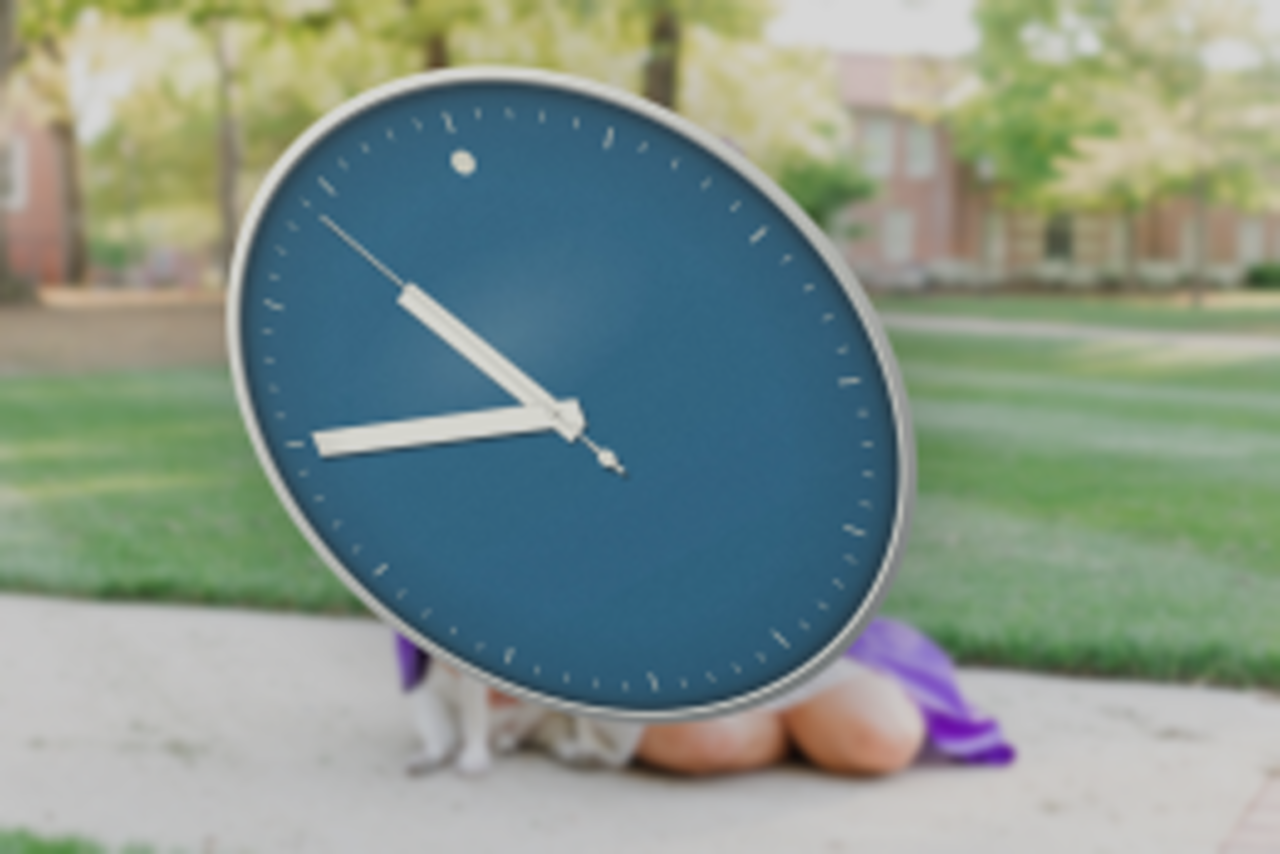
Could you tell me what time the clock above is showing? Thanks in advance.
10:44:54
